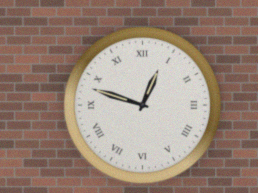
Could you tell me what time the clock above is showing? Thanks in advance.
12:48
